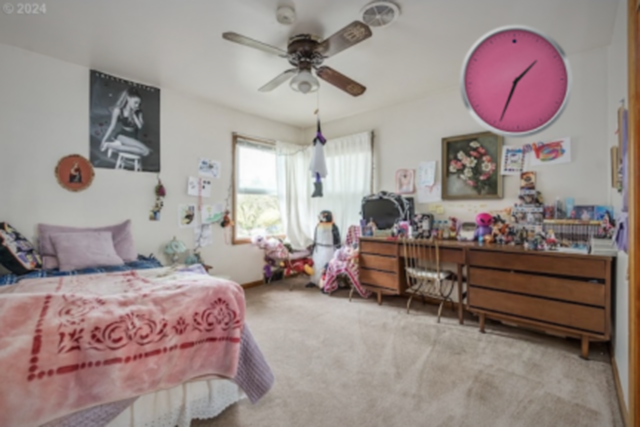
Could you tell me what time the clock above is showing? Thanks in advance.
1:34
